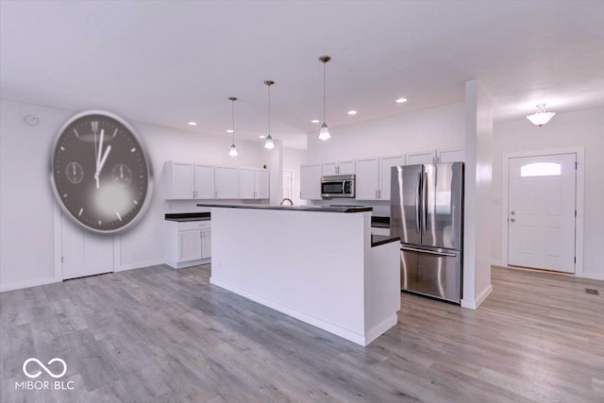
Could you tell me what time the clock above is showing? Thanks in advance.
1:02
